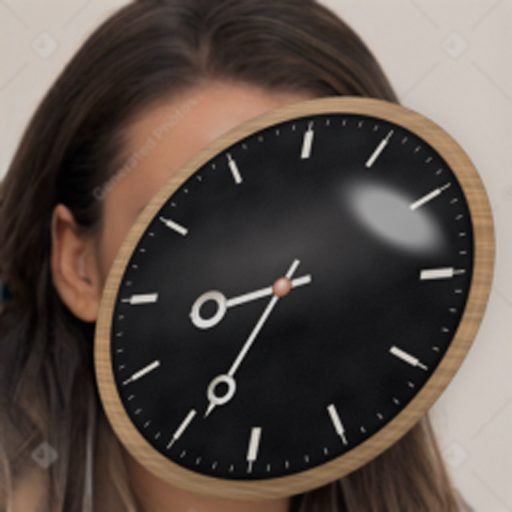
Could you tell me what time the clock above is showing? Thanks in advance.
8:34
